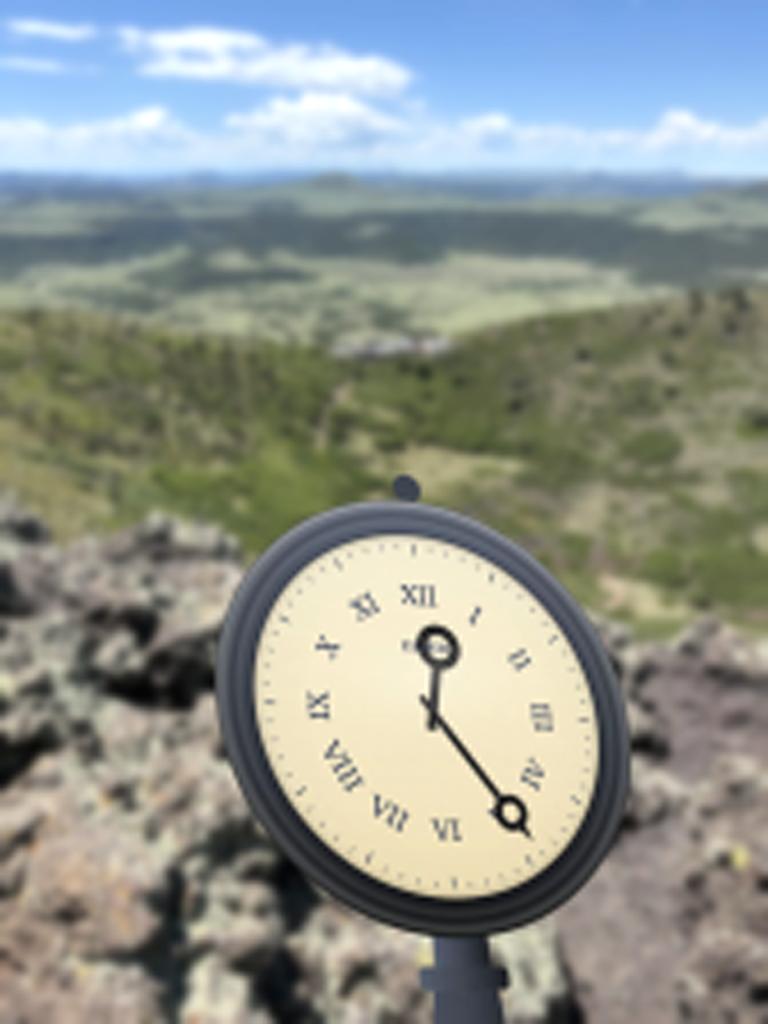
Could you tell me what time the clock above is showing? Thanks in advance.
12:24
